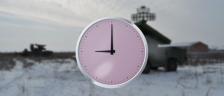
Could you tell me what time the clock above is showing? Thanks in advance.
9:00
